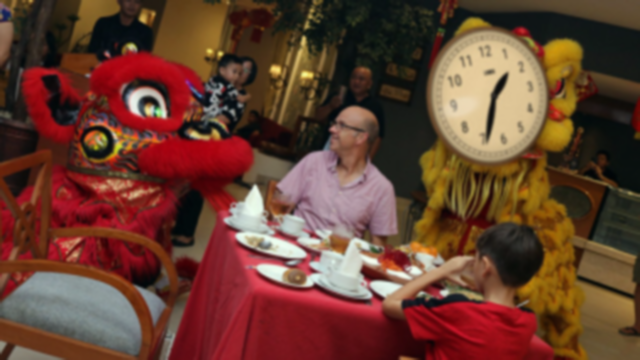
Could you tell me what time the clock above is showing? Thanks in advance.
1:34
